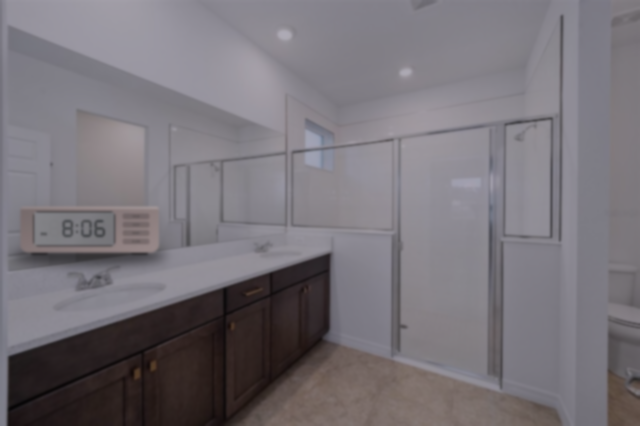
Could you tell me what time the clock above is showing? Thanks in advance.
8:06
